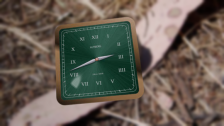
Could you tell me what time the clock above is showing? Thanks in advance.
2:42
